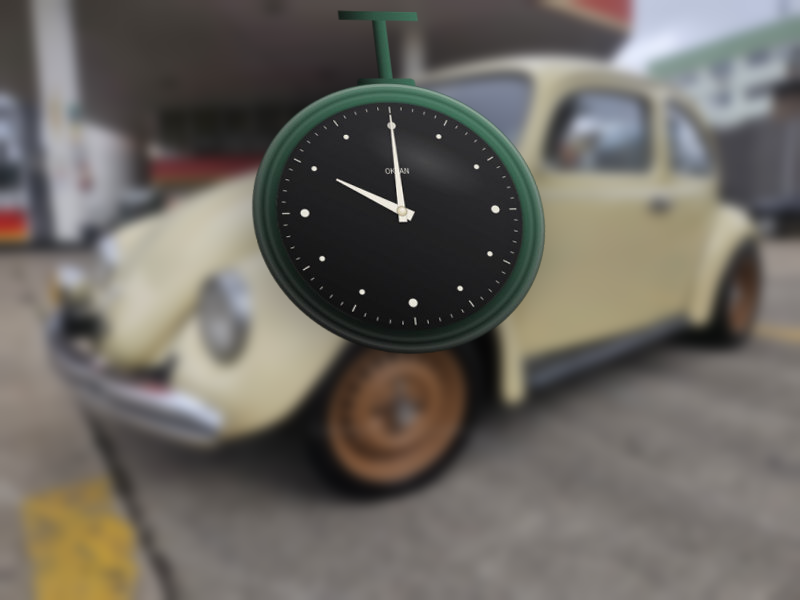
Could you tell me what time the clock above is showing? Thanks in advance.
10:00
